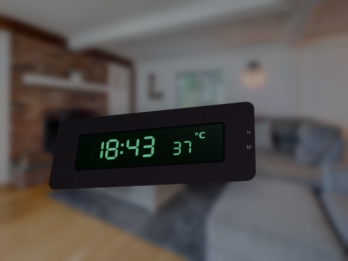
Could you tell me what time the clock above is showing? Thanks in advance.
18:43
